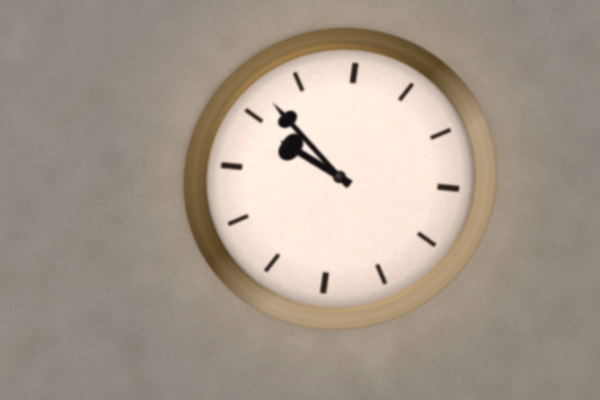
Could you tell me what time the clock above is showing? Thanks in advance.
9:52
